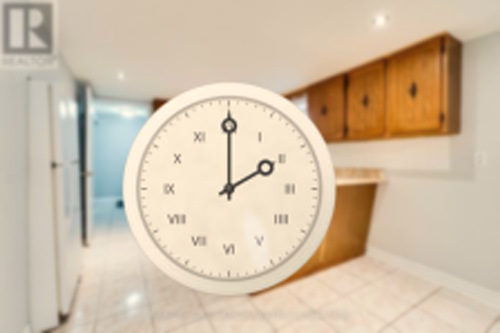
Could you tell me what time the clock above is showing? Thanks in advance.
2:00
